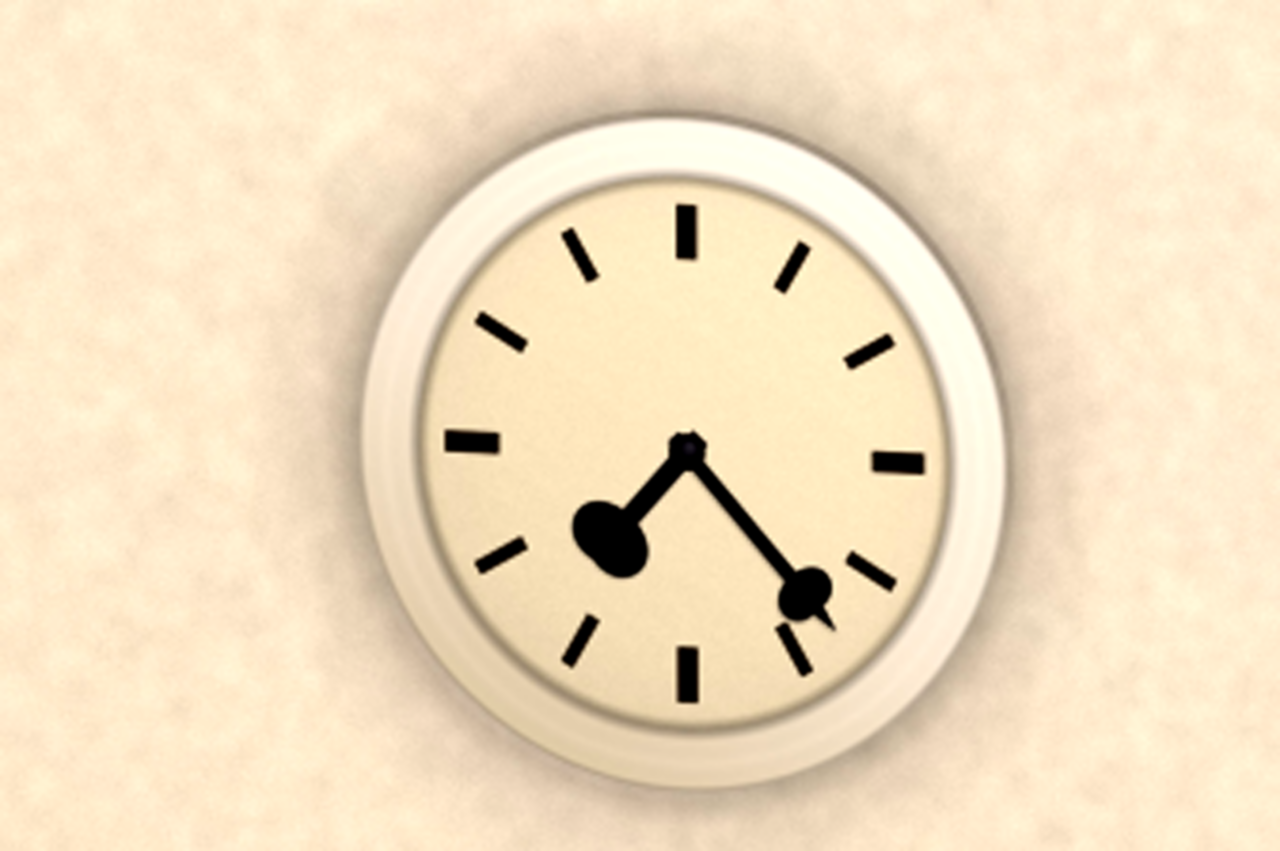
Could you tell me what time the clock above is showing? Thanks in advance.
7:23
